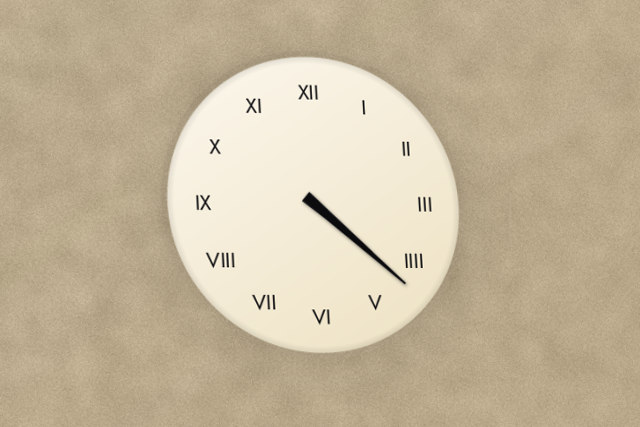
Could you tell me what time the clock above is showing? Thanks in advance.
4:22
